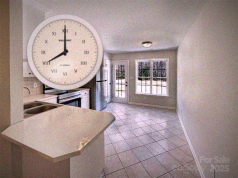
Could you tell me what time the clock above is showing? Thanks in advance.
8:00
